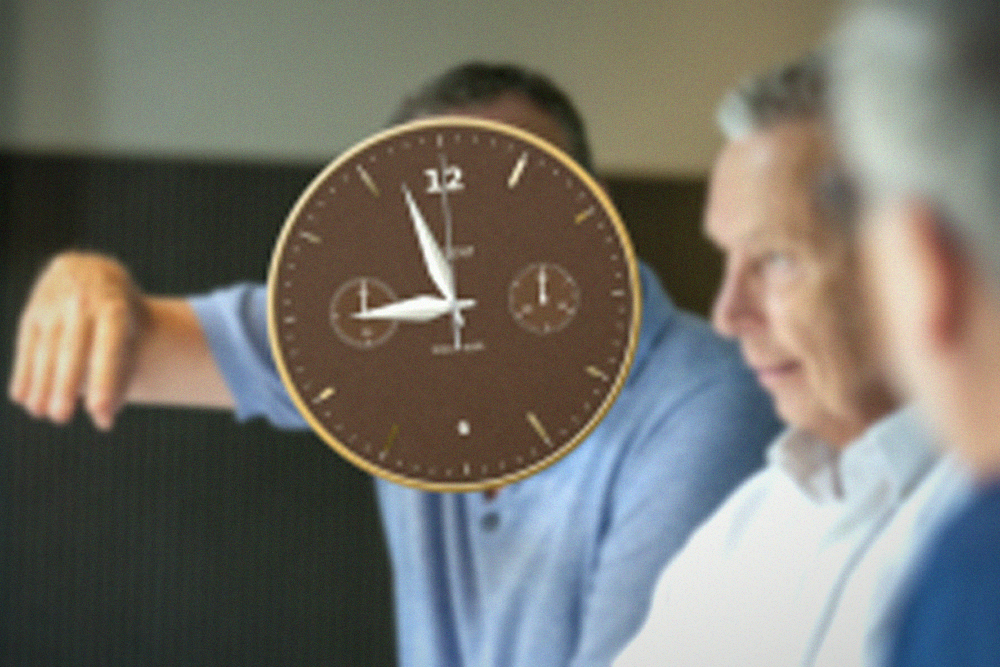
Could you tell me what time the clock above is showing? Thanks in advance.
8:57
